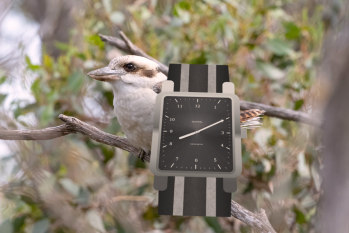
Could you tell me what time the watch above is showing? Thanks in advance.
8:10
